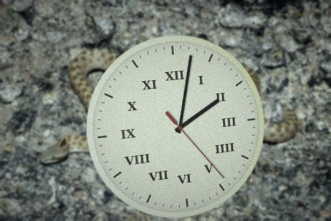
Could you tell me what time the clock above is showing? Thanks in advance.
2:02:24
